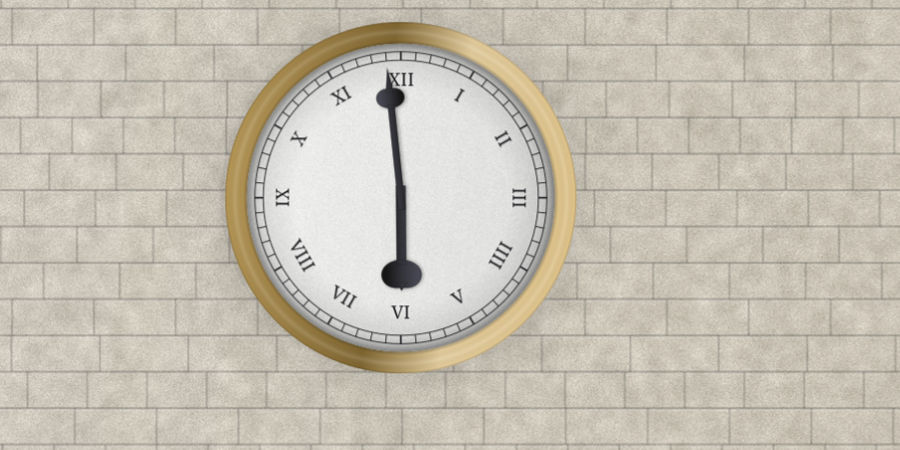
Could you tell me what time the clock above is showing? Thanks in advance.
5:59
